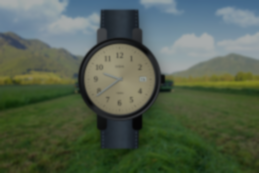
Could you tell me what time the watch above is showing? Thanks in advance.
9:39
